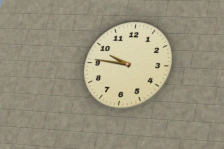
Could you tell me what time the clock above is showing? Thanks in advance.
9:46
